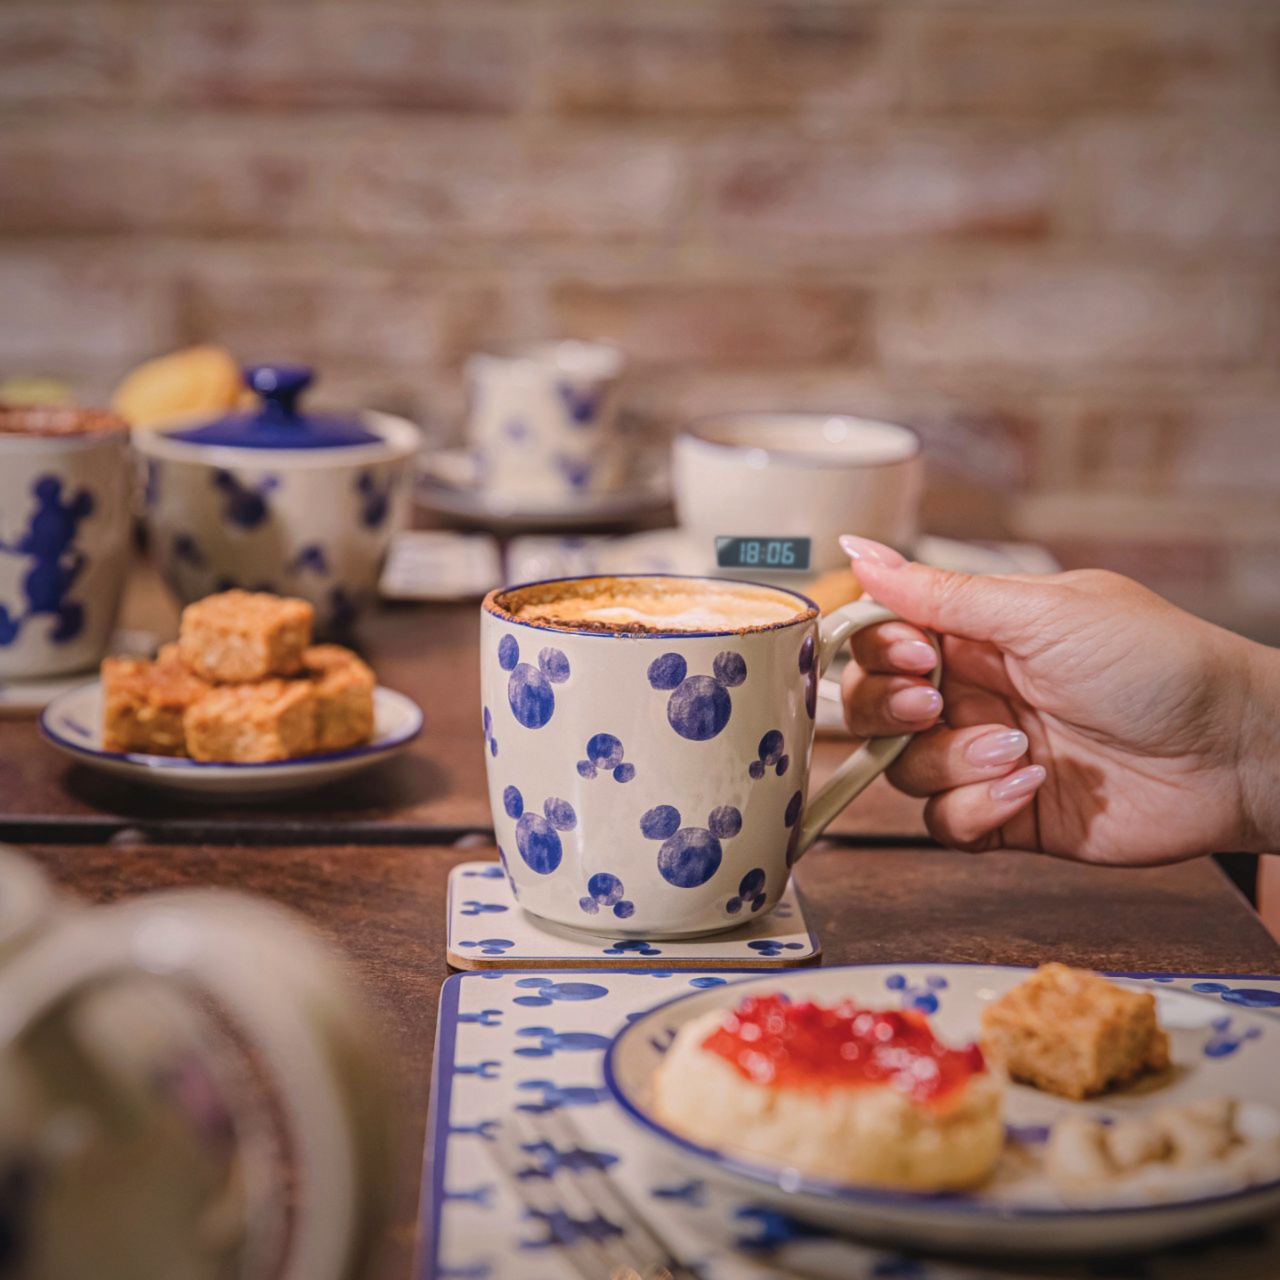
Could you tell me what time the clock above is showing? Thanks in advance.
18:06
